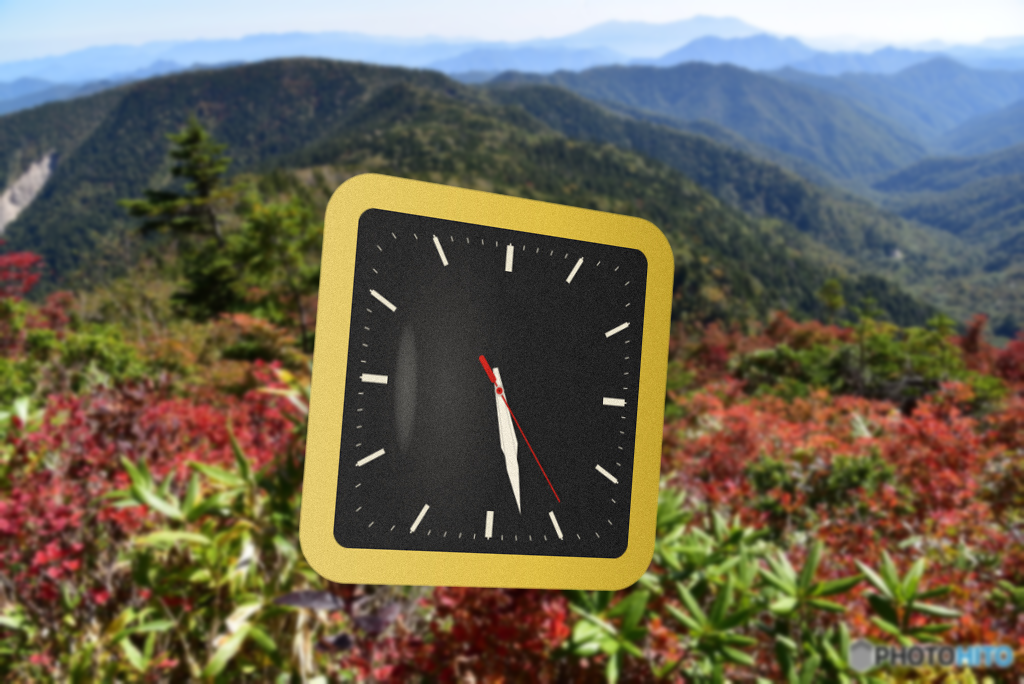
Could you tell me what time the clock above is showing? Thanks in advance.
5:27:24
